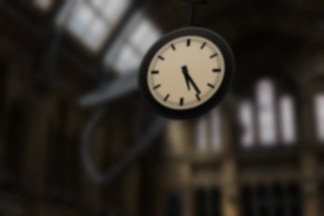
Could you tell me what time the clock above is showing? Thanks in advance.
5:24
